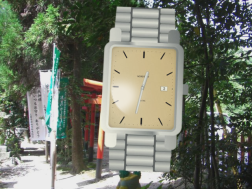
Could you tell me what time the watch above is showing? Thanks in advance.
12:32
